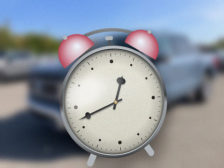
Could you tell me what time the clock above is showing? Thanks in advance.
12:42
